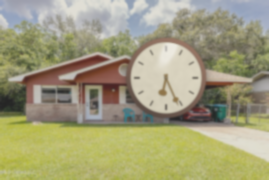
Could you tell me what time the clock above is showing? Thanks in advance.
6:26
